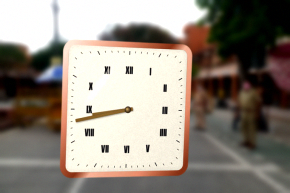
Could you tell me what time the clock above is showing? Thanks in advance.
8:43
